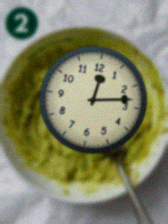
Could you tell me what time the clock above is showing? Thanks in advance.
12:13
